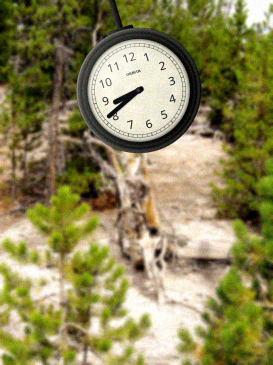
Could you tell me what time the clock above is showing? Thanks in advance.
8:41
